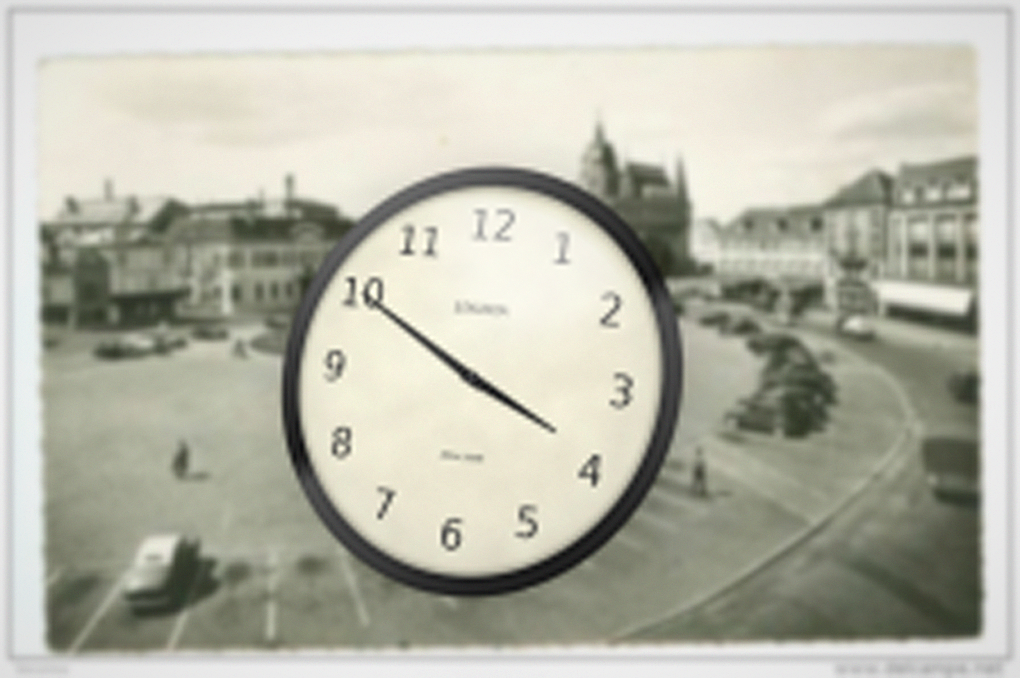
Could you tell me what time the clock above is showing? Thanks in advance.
3:50
